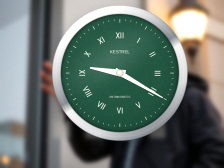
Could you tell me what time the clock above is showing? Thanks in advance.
9:20
